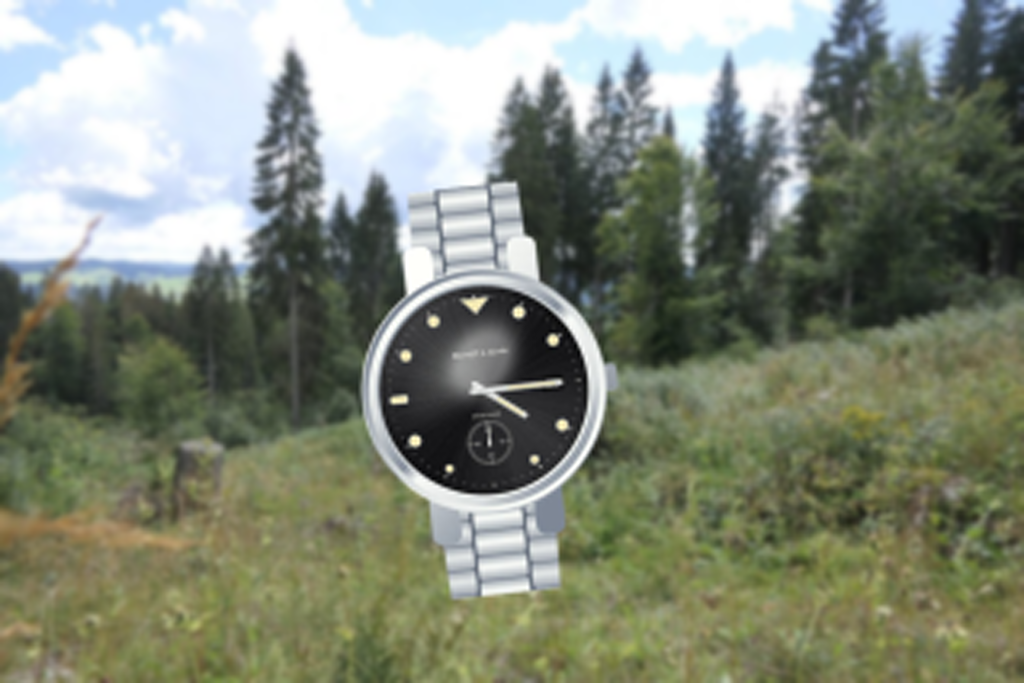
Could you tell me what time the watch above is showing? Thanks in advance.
4:15
